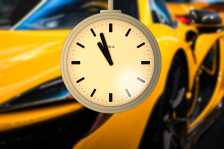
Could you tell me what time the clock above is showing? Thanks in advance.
10:57
